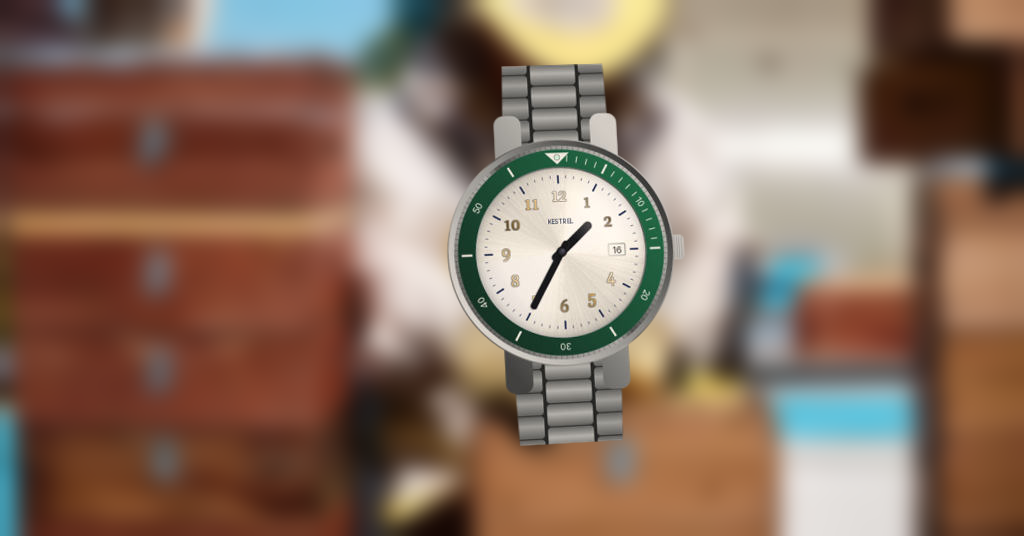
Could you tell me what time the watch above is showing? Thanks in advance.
1:35
